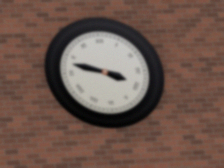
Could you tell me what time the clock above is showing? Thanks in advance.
3:48
